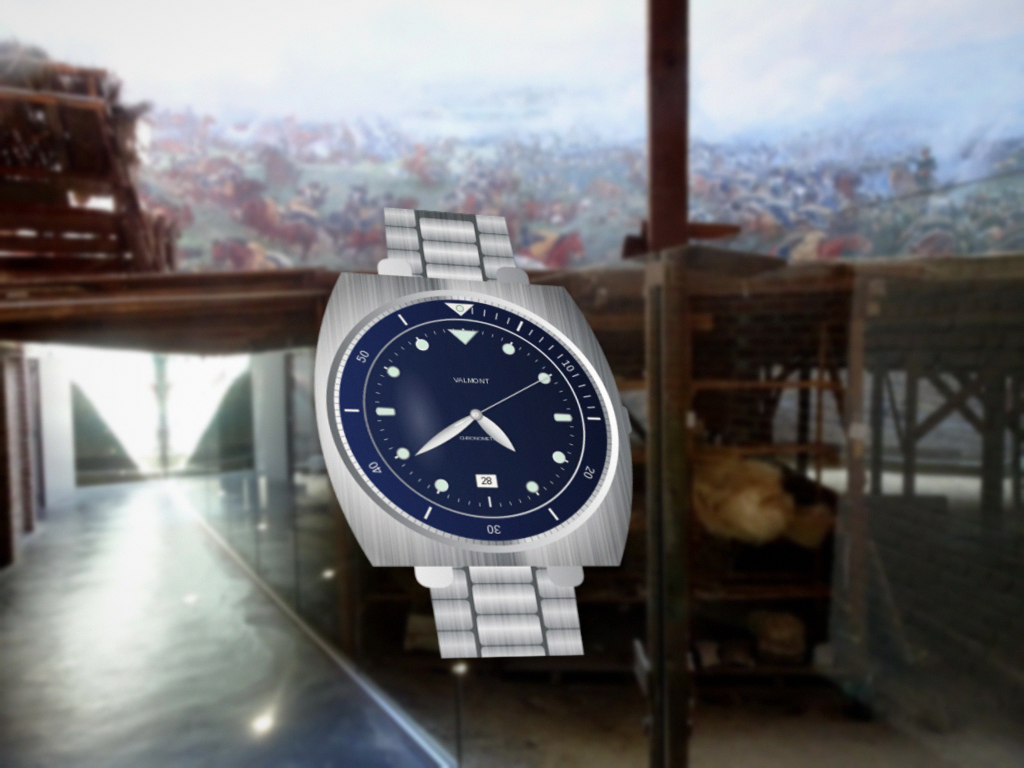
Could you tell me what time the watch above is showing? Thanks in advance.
4:39:10
